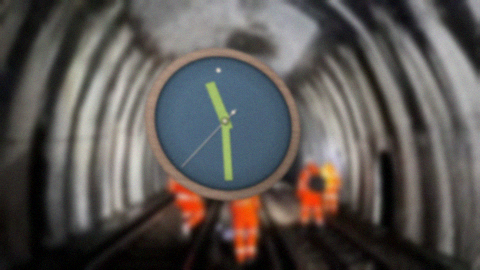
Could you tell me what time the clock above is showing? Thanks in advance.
11:30:38
